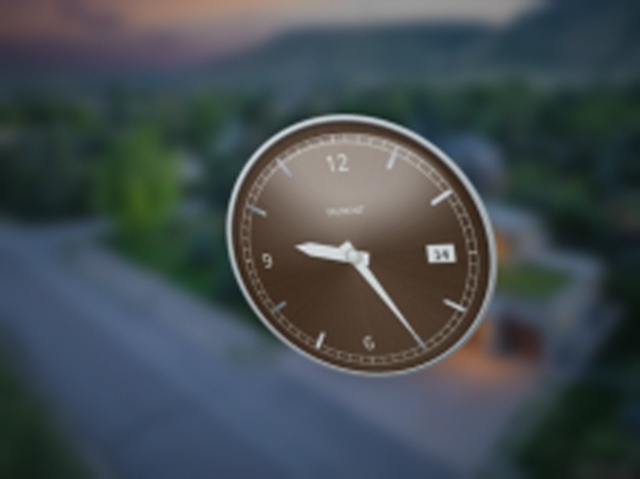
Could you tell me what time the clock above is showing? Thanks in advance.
9:25
